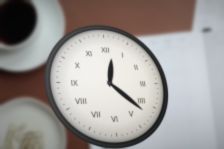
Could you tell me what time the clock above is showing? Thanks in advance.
12:22
